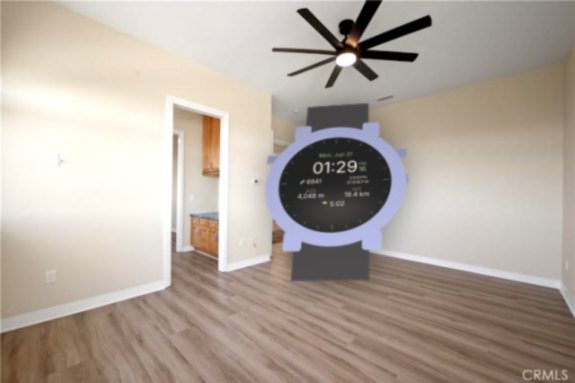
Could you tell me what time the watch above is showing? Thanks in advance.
1:29
